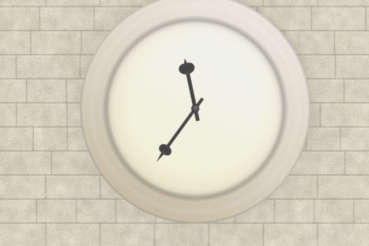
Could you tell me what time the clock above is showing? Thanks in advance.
11:36
